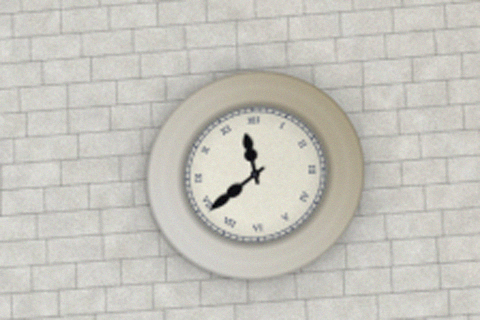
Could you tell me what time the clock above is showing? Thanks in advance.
11:39
